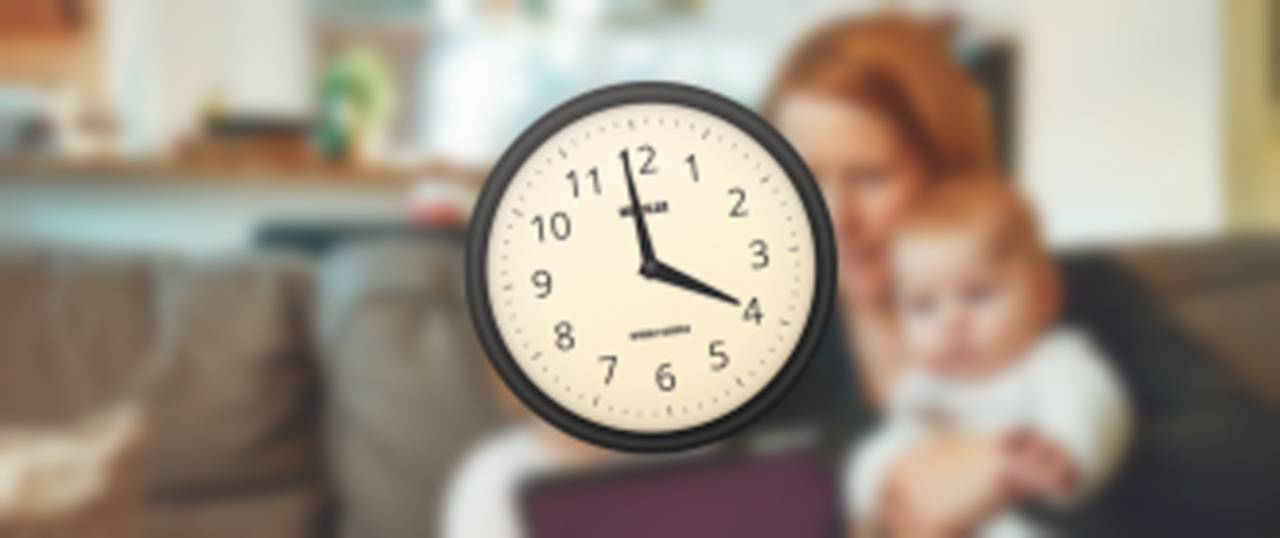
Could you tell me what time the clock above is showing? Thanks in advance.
3:59
